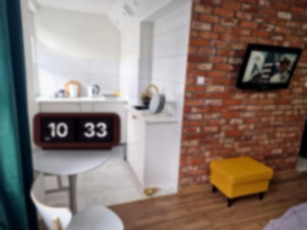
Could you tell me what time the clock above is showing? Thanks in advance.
10:33
